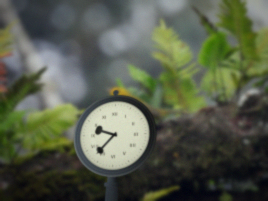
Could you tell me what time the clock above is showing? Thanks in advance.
9:37
